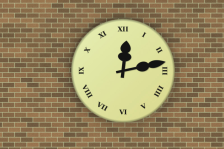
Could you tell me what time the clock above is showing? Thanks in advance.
12:13
